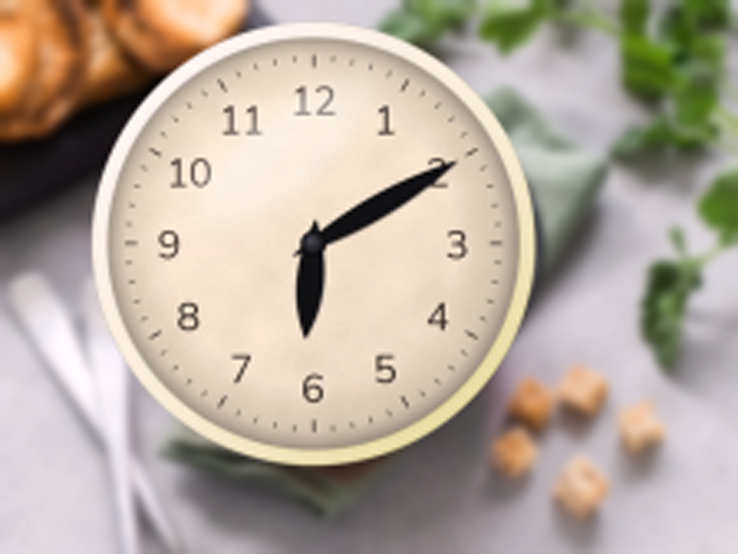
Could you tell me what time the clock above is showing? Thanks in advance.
6:10
